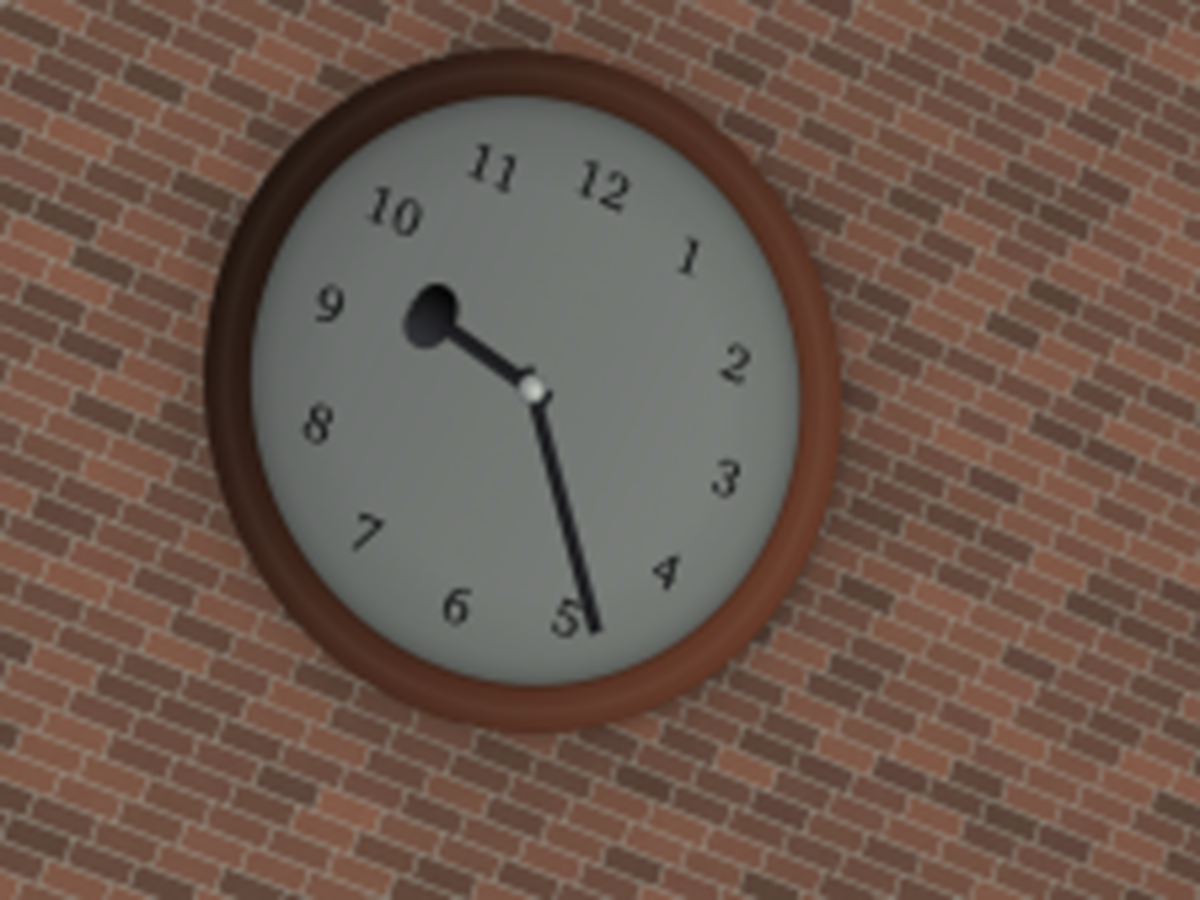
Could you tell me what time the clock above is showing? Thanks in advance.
9:24
